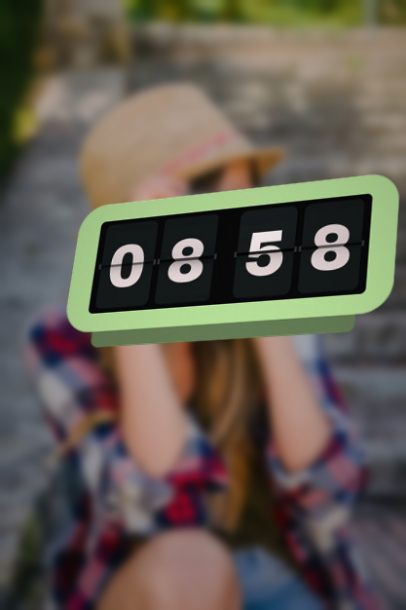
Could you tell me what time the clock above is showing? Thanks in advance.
8:58
